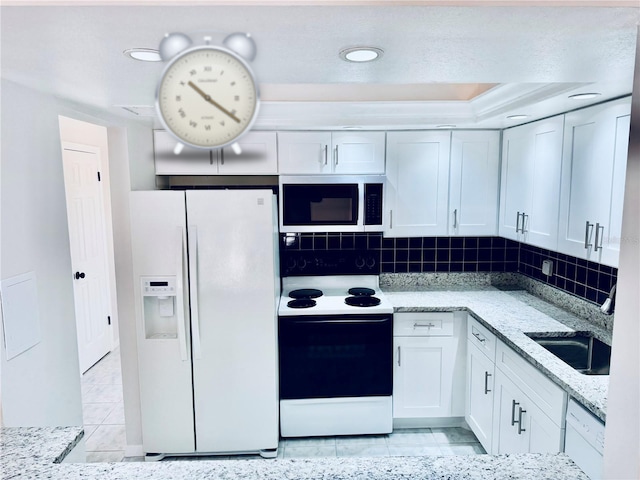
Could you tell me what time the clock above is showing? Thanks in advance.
10:21
